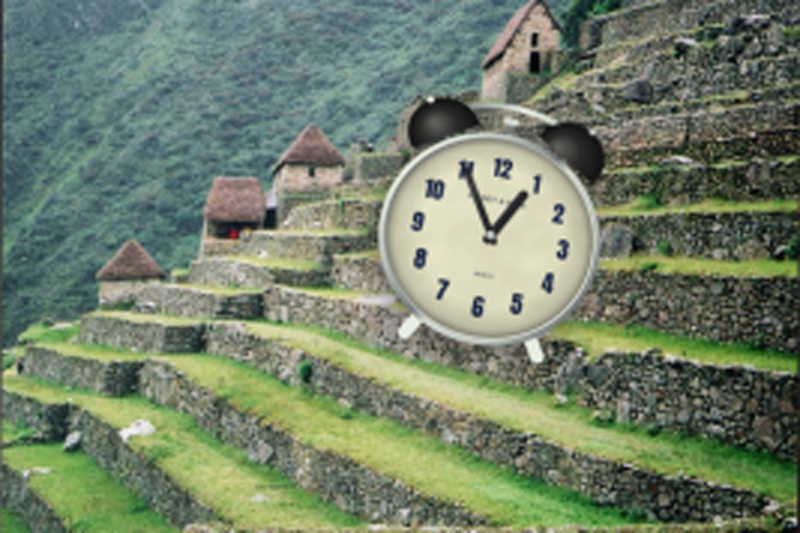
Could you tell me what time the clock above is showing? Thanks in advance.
12:55
